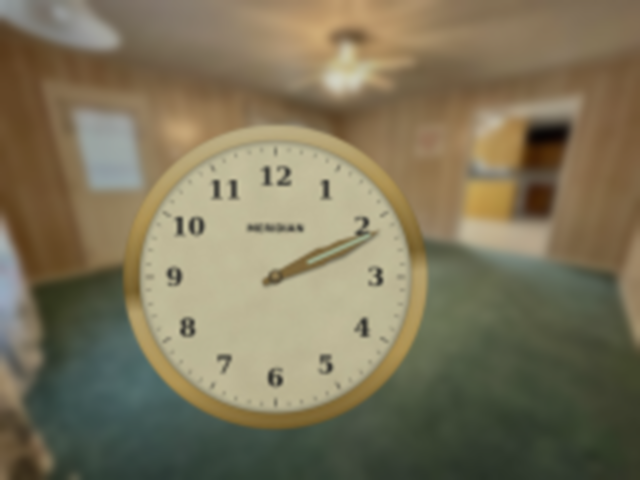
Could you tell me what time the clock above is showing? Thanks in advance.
2:11
